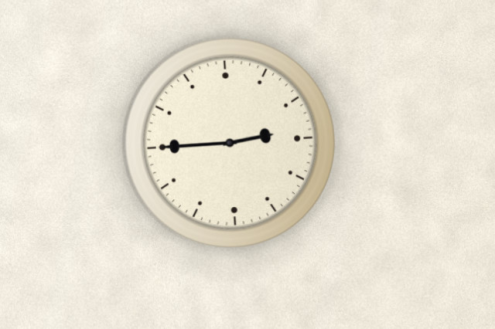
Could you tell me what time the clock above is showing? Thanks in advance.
2:45
